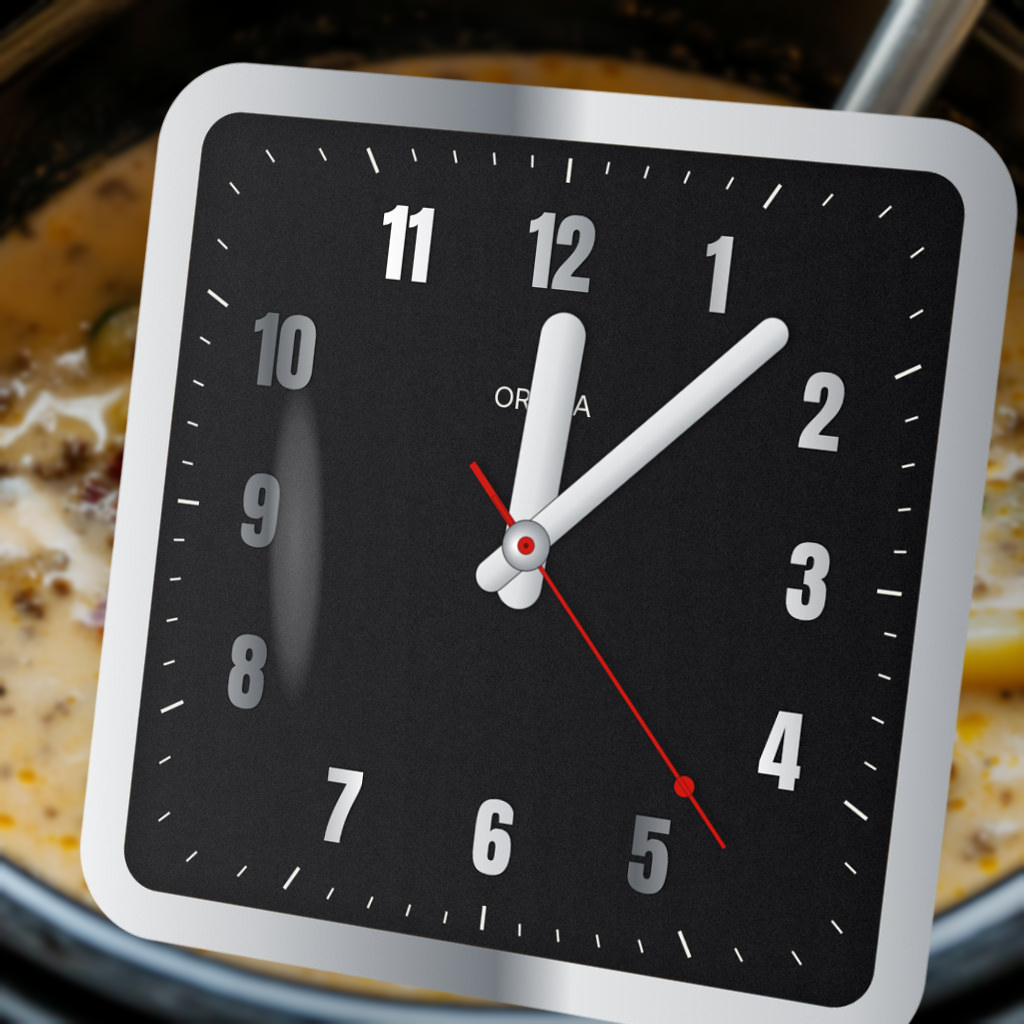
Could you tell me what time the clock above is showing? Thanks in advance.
12:07:23
